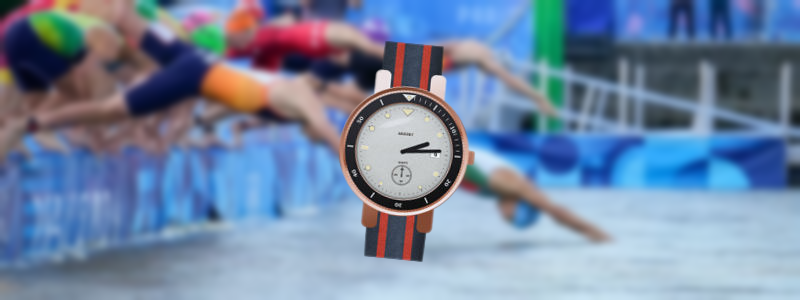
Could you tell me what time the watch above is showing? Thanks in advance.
2:14
